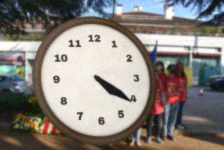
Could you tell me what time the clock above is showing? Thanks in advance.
4:21
